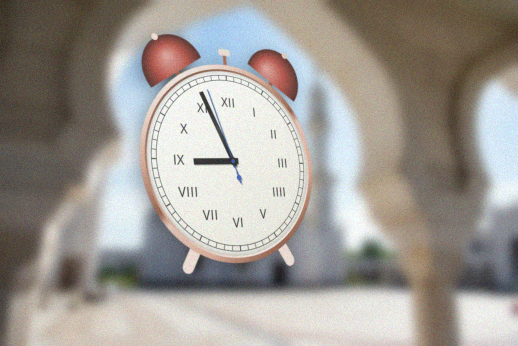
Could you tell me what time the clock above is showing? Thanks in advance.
8:55:57
